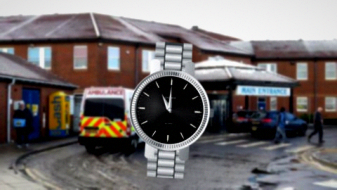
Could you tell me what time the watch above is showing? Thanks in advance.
11:00
